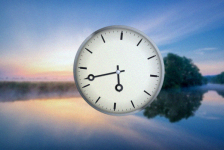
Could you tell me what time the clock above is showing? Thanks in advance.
5:42
